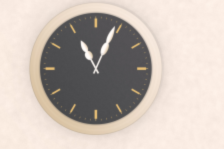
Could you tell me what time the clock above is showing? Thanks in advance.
11:04
